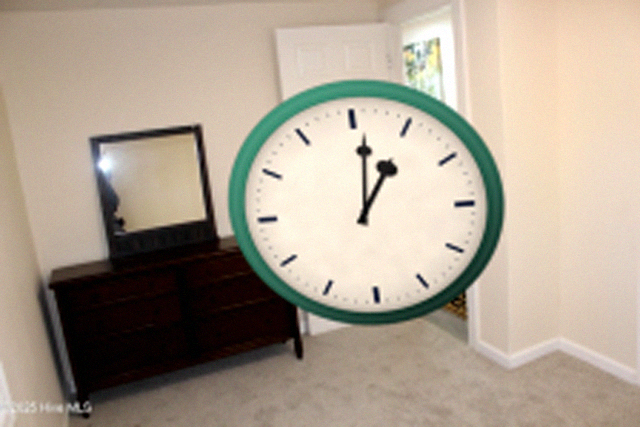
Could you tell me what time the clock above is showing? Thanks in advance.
1:01
